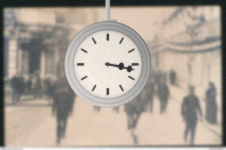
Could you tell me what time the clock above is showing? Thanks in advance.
3:17
